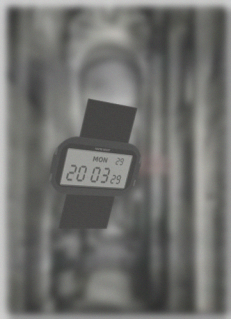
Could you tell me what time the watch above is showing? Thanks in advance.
20:03:29
